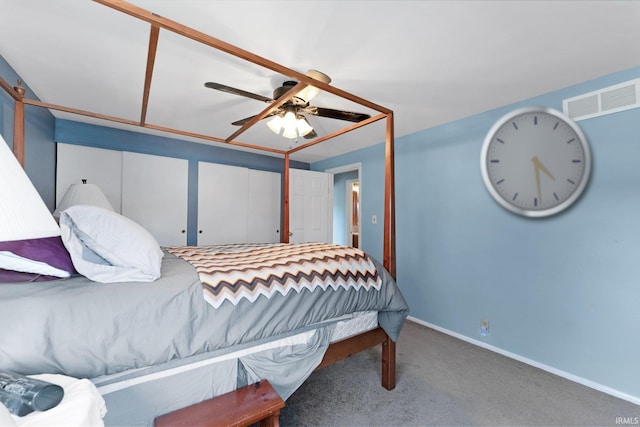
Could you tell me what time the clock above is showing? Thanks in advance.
4:29
